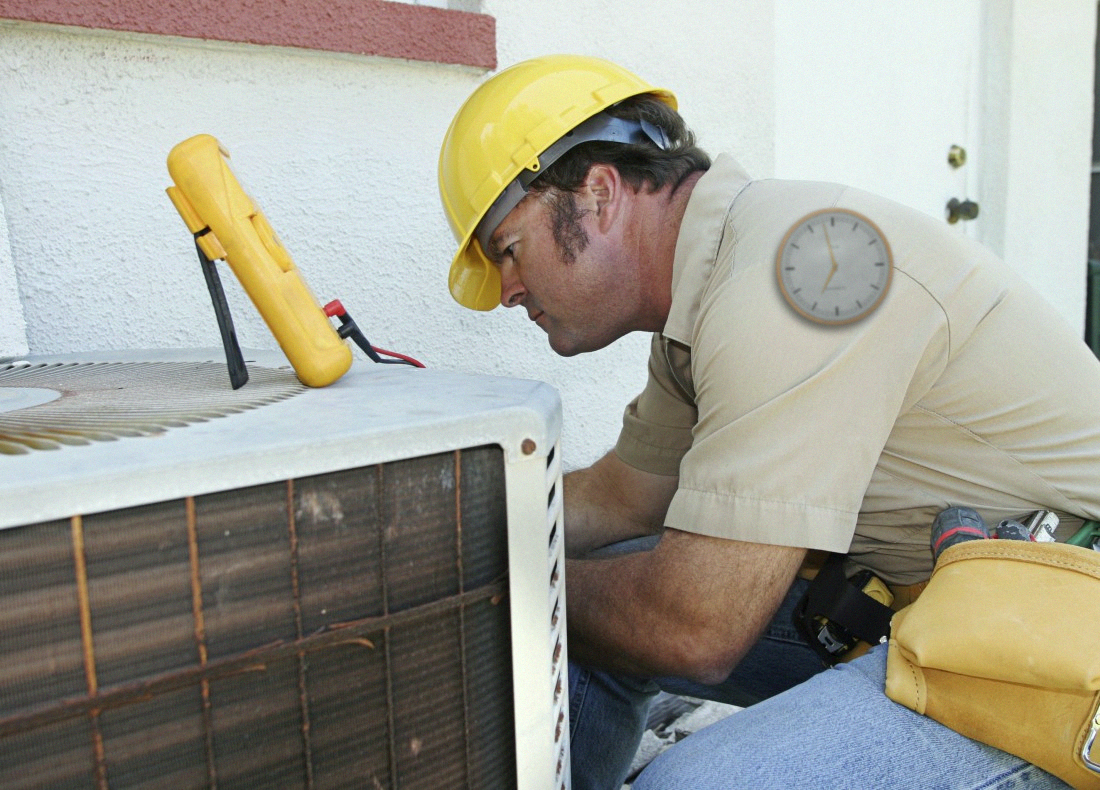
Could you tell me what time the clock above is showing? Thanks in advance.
6:58
